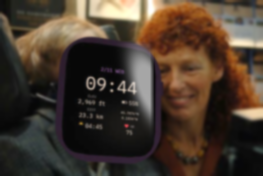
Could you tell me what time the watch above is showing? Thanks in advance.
9:44
